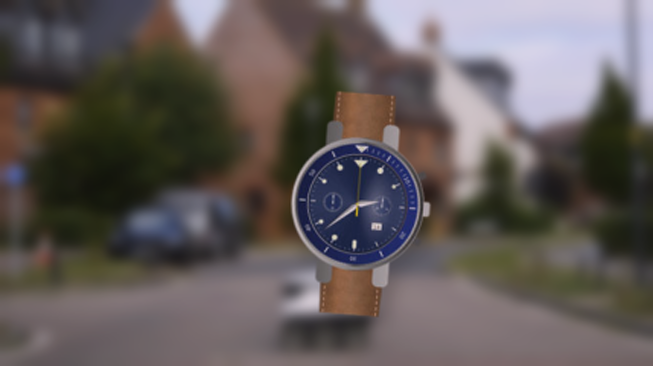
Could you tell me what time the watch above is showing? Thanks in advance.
2:38
